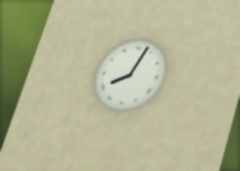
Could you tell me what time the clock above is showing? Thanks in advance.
8:03
